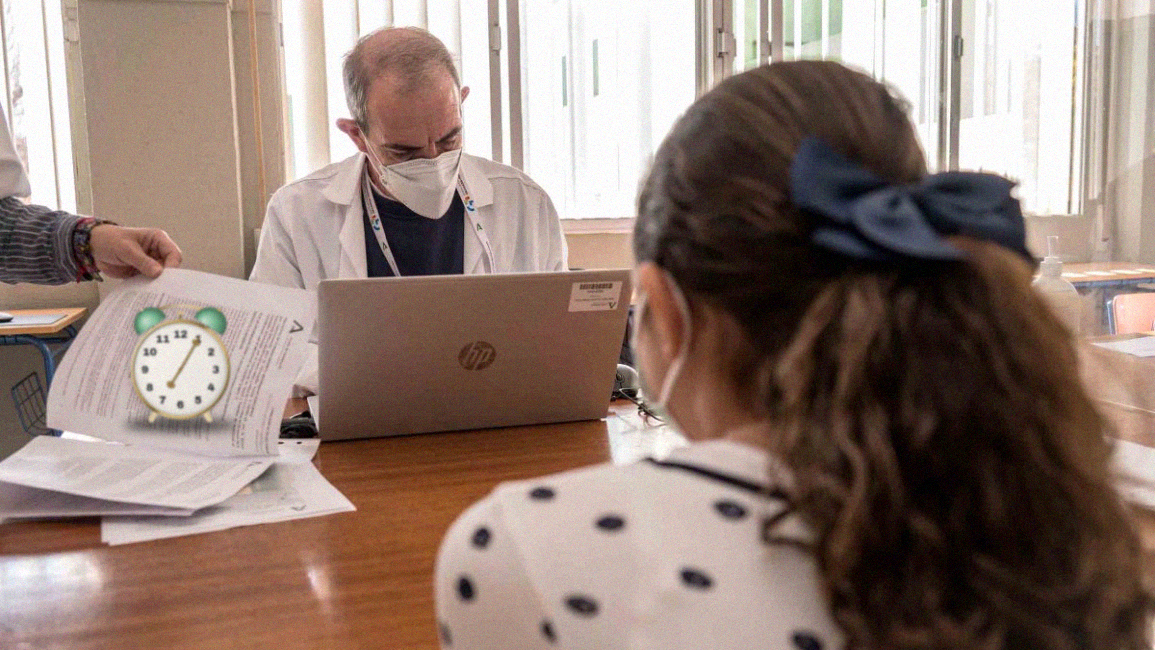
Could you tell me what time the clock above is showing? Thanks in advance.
7:05
